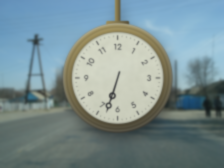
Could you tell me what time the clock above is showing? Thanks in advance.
6:33
